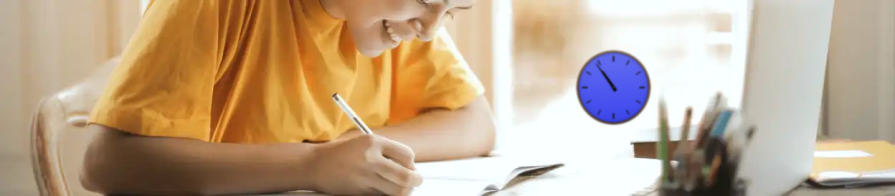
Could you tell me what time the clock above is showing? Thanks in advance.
10:54
